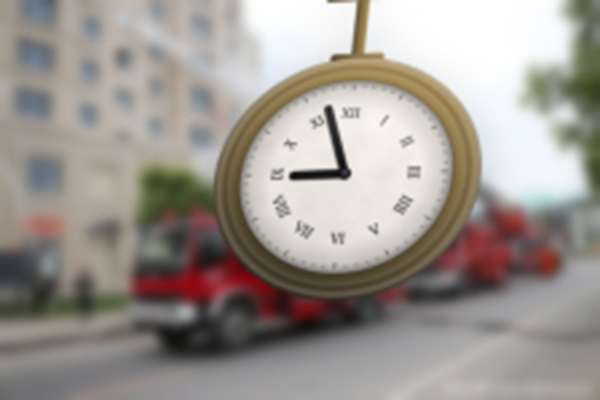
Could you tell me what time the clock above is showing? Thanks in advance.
8:57
